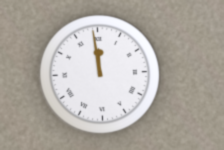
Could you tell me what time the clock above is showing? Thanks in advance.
11:59
